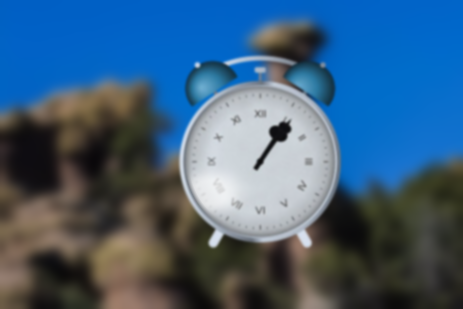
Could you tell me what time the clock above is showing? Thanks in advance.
1:06
